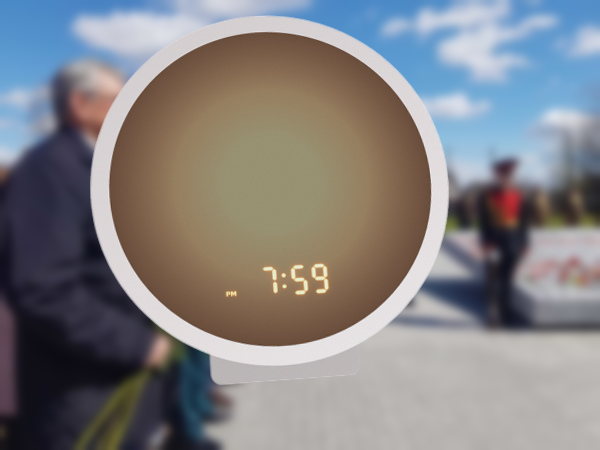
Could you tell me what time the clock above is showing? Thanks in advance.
7:59
